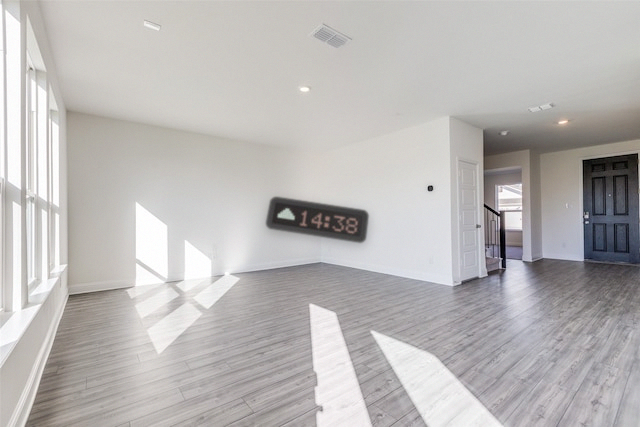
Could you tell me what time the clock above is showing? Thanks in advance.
14:38
